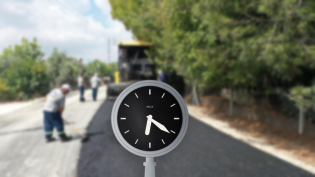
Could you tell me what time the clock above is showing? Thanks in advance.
6:21
